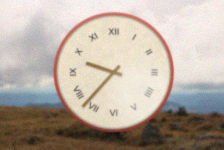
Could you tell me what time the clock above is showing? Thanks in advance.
9:37
